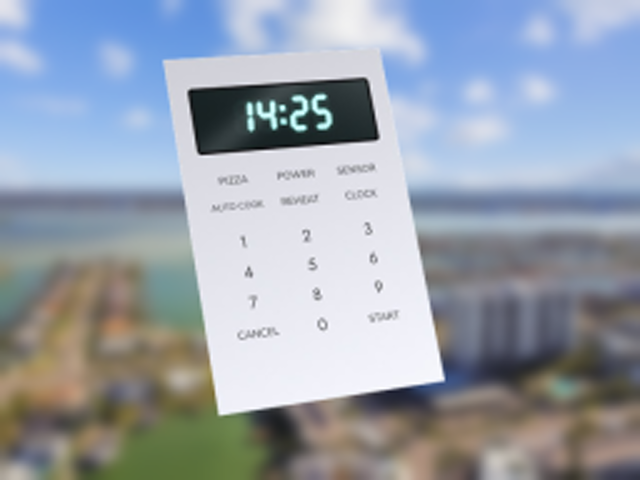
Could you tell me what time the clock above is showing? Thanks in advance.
14:25
